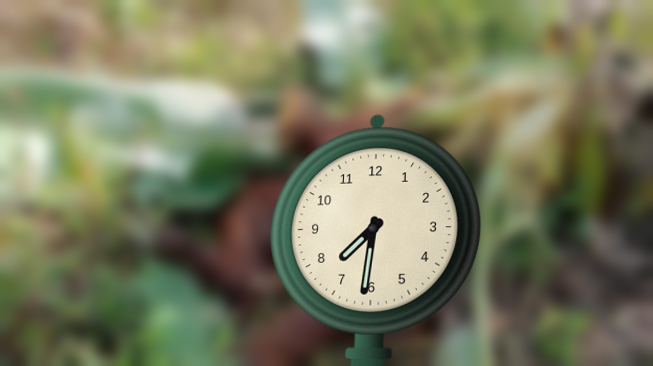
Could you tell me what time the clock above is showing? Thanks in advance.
7:31
